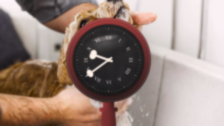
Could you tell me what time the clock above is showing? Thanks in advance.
9:39
